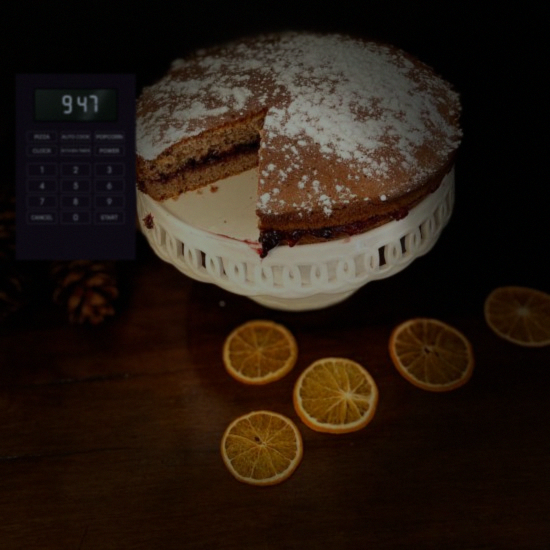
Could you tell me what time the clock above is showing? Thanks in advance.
9:47
